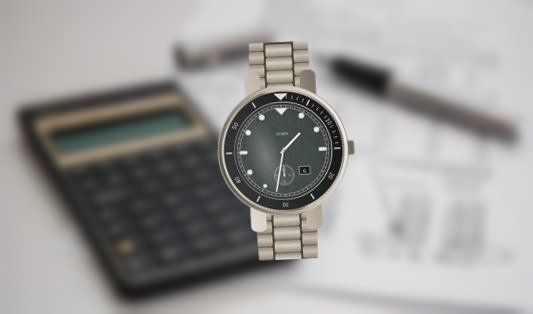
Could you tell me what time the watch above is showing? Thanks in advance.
1:32
